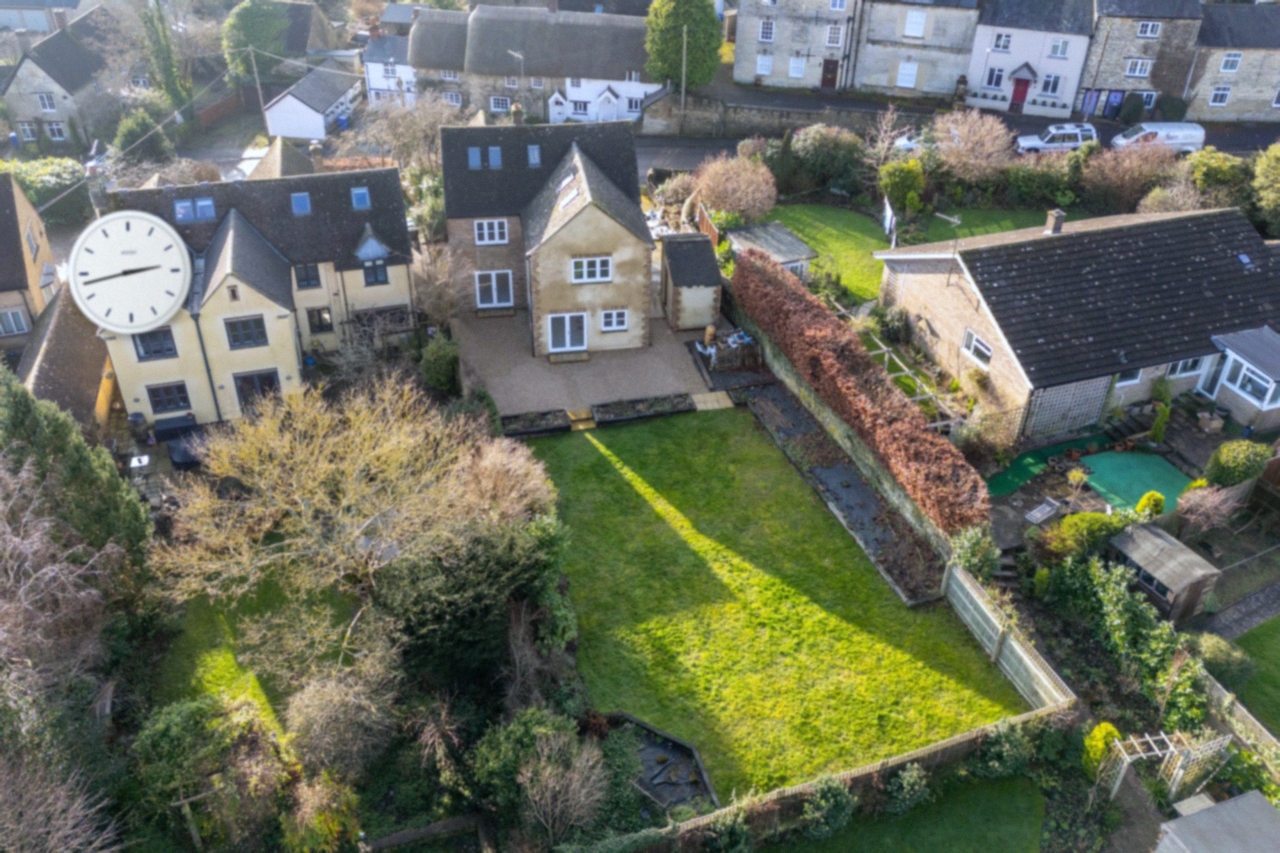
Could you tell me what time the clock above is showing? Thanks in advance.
2:43
